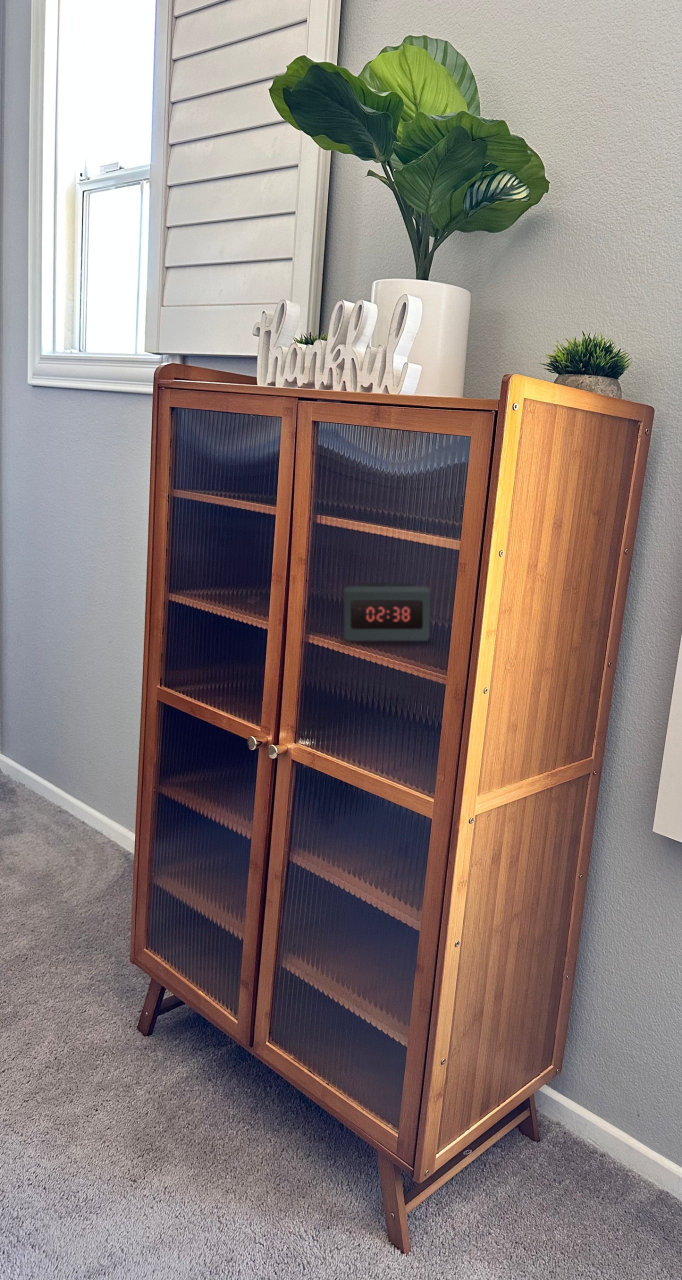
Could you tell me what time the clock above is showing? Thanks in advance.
2:38
